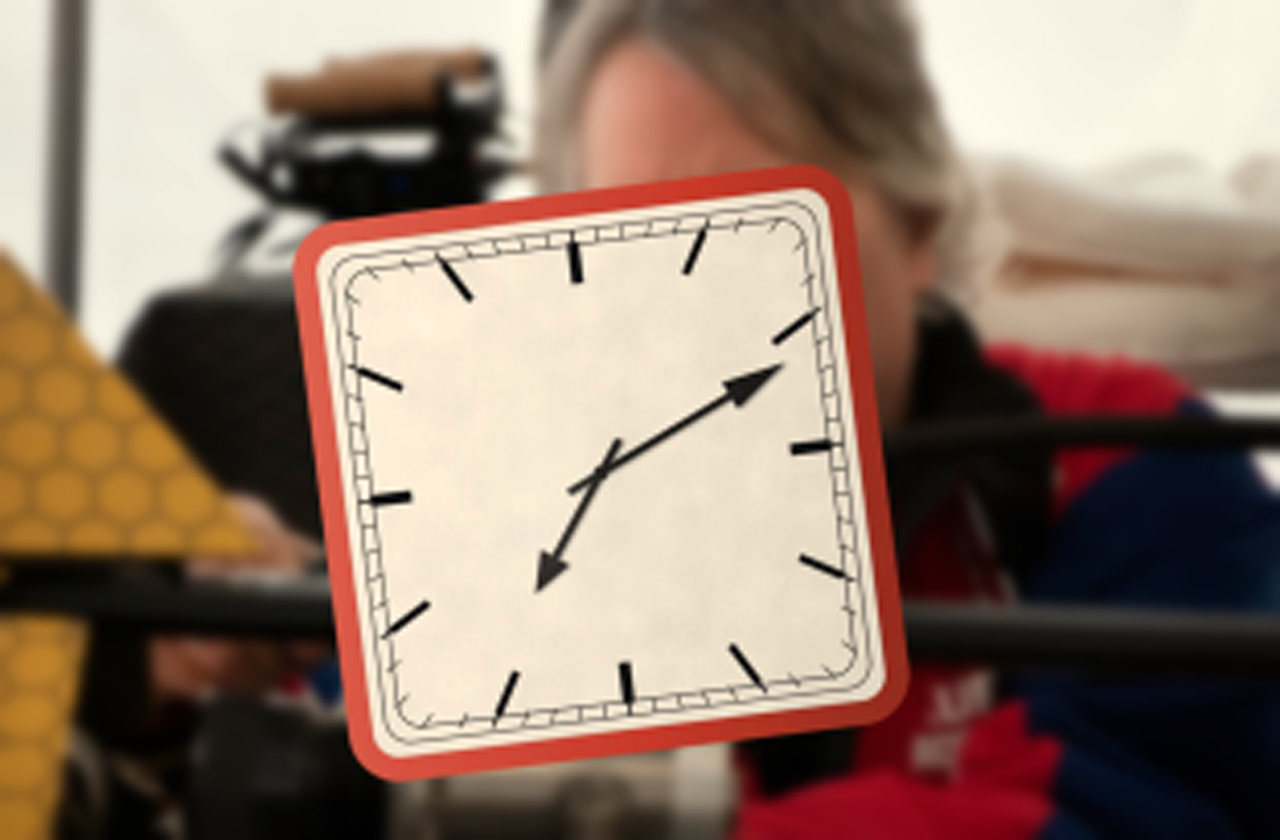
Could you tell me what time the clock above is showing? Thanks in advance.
7:11
